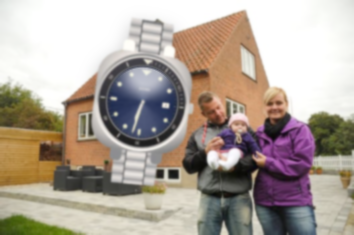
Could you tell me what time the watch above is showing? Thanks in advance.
6:32
